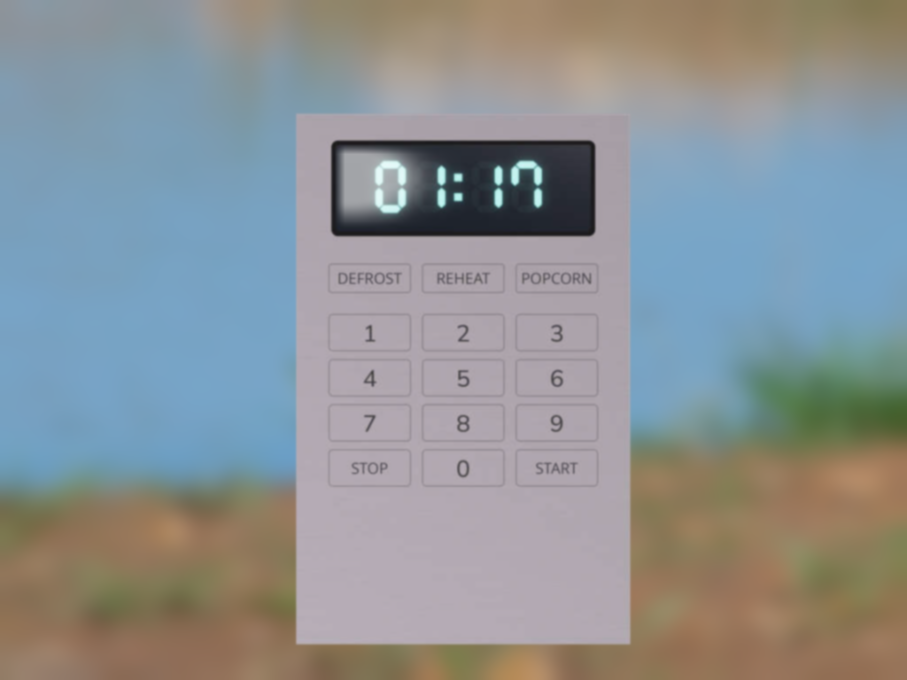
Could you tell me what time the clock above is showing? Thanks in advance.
1:17
